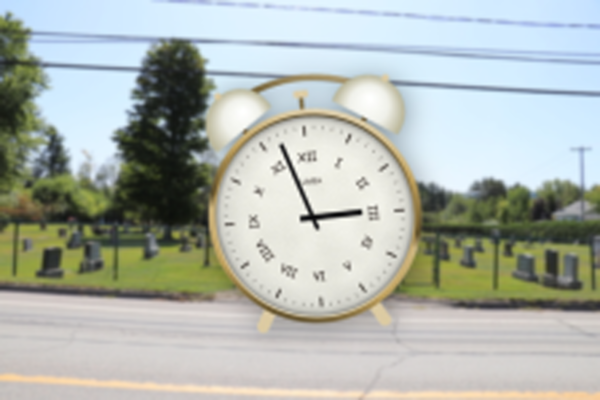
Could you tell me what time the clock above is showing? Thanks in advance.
2:57
